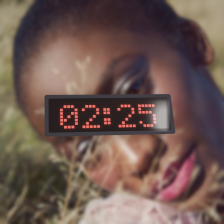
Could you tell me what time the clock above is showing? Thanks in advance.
2:25
